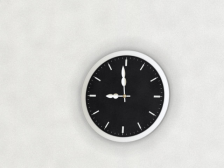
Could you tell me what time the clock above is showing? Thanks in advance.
8:59
